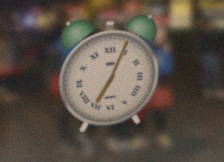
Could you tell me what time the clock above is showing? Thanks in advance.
7:04
